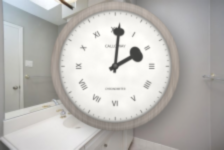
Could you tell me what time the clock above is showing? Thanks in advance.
2:01
